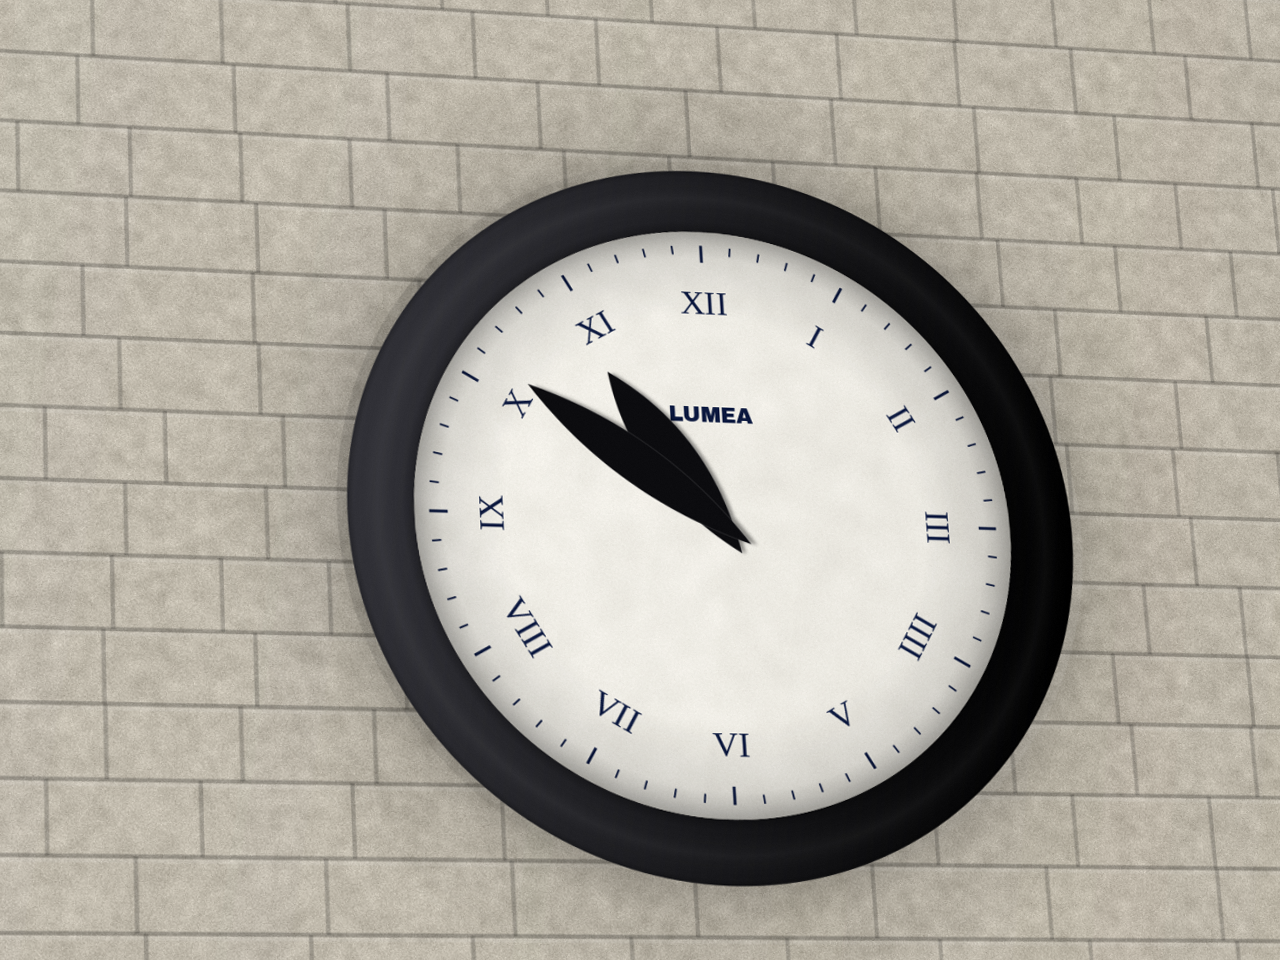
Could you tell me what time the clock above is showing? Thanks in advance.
10:51
